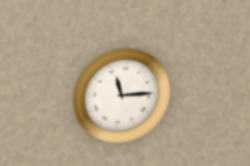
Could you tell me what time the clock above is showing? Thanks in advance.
11:14
